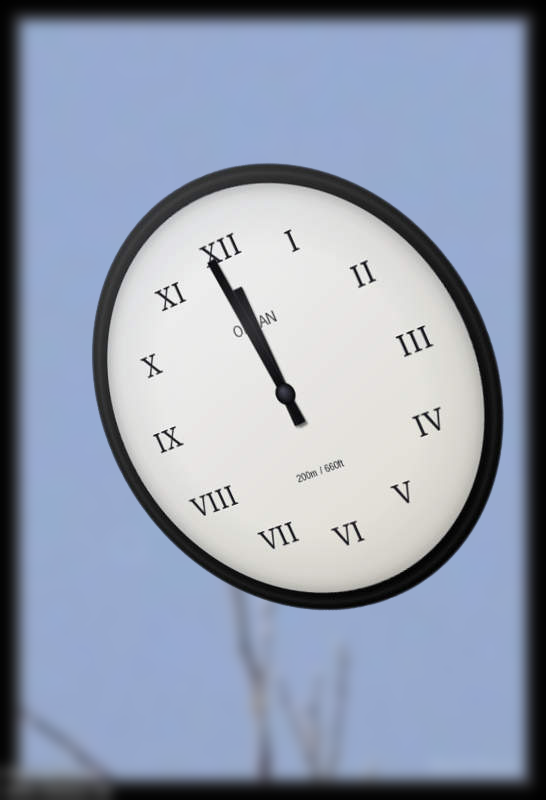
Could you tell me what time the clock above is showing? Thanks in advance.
11:59
